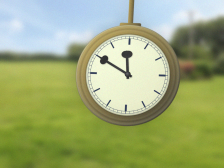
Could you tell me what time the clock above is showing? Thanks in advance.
11:50
